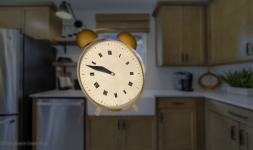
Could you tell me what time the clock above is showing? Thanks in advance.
9:48
